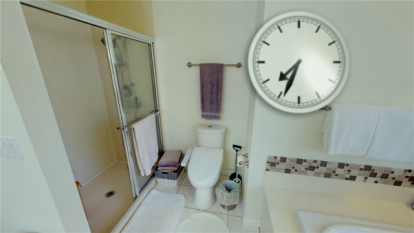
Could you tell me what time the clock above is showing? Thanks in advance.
7:34
